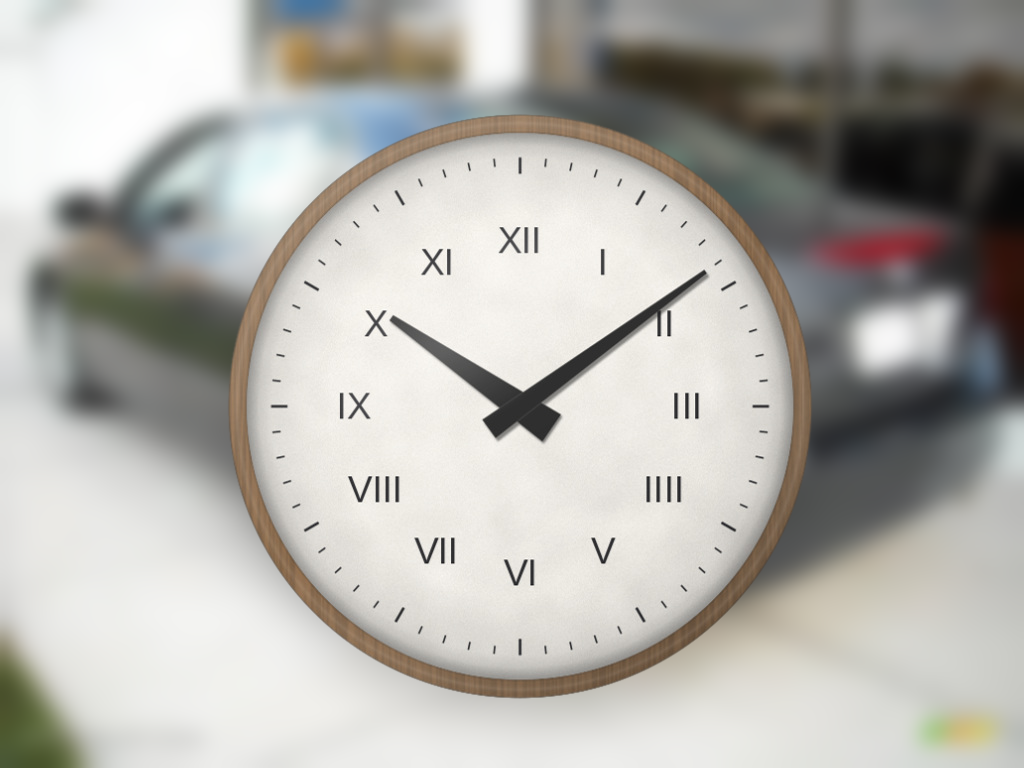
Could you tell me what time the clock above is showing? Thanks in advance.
10:09
